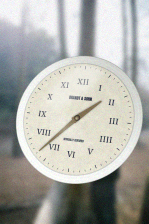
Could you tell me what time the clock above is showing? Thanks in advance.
1:37
